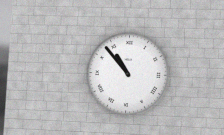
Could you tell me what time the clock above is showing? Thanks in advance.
10:53
